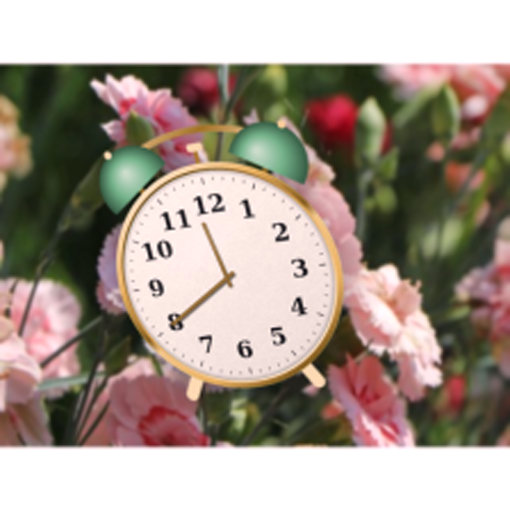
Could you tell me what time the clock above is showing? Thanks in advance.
11:40
